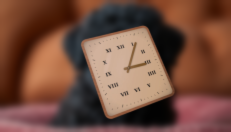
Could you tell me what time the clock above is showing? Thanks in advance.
3:06
